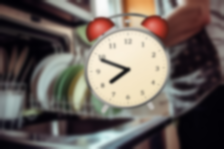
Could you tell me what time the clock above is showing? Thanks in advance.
7:49
